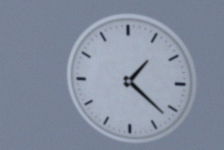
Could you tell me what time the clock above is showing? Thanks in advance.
1:22
